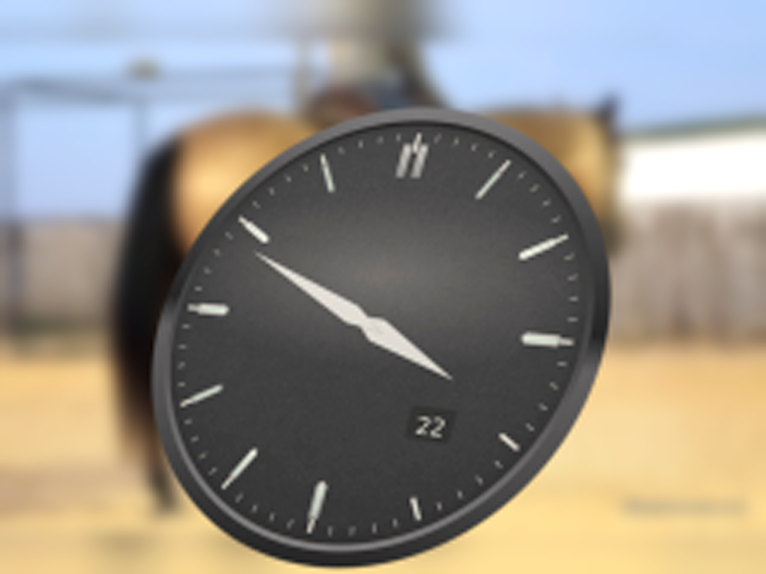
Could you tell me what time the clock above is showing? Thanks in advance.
3:49
